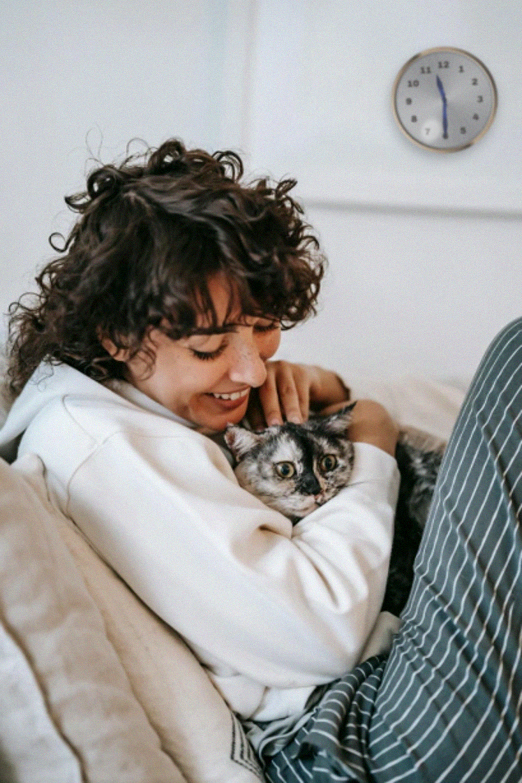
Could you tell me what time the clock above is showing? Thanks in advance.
11:30
